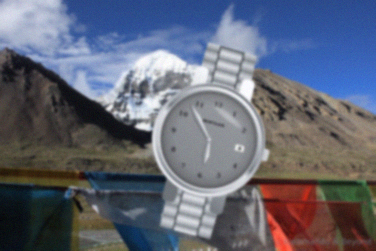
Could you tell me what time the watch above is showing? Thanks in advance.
5:53
